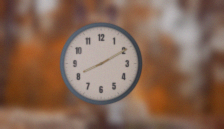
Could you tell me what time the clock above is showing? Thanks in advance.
8:10
